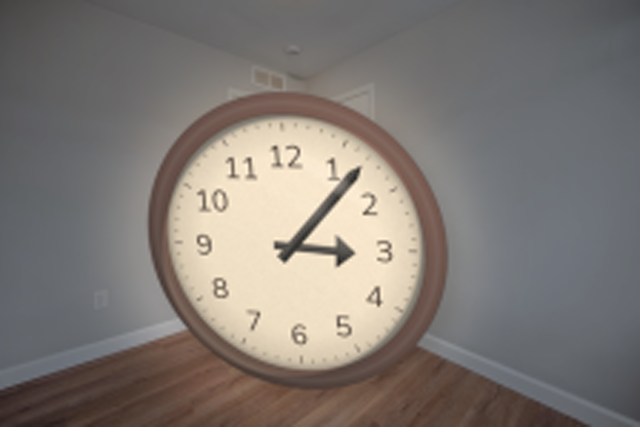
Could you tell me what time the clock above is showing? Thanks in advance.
3:07
